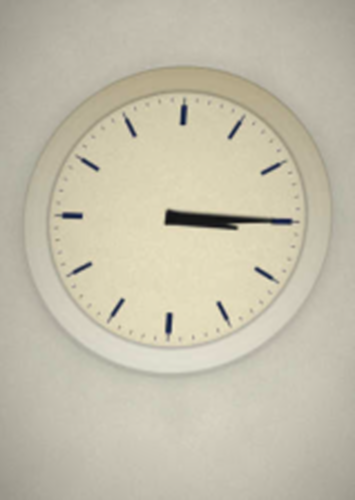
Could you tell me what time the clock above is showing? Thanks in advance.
3:15
